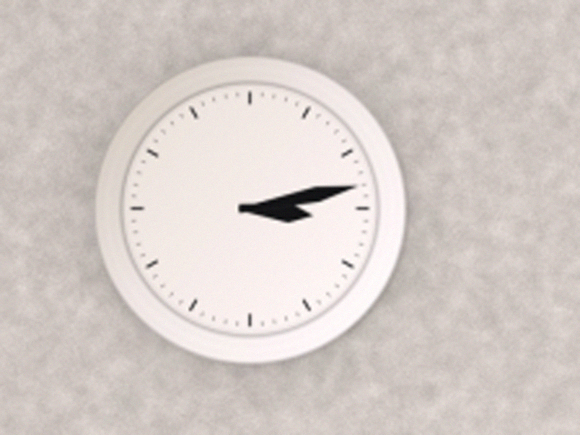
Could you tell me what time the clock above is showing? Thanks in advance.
3:13
